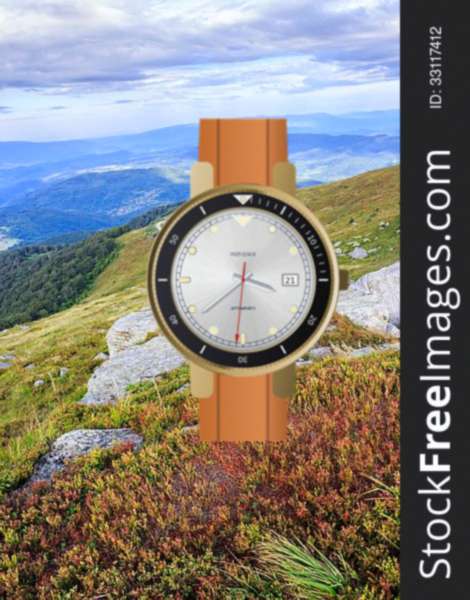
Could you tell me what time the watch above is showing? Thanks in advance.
3:38:31
